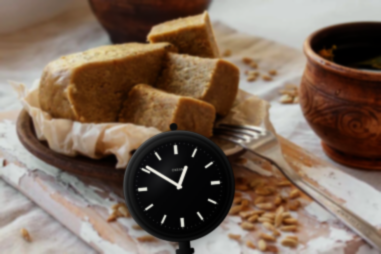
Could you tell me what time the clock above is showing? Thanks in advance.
12:51
